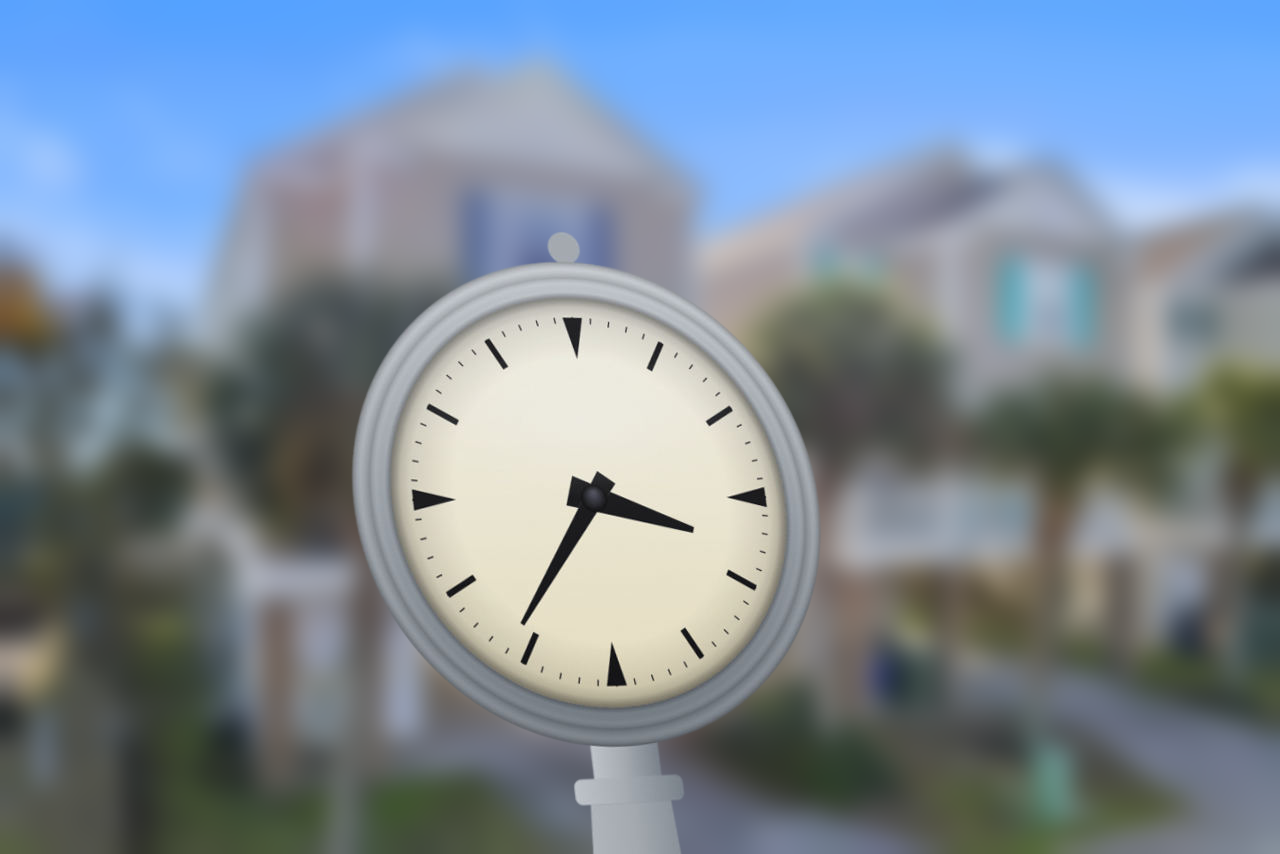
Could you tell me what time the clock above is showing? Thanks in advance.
3:36
